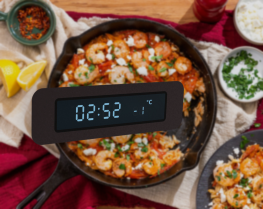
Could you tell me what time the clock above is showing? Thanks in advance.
2:52
